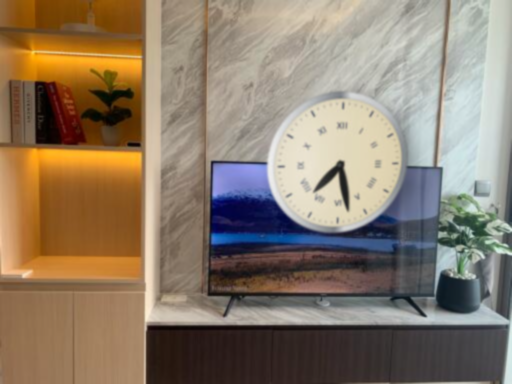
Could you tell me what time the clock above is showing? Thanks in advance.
7:28
